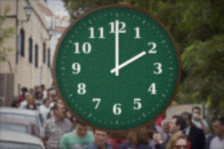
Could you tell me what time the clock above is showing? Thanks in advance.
2:00
